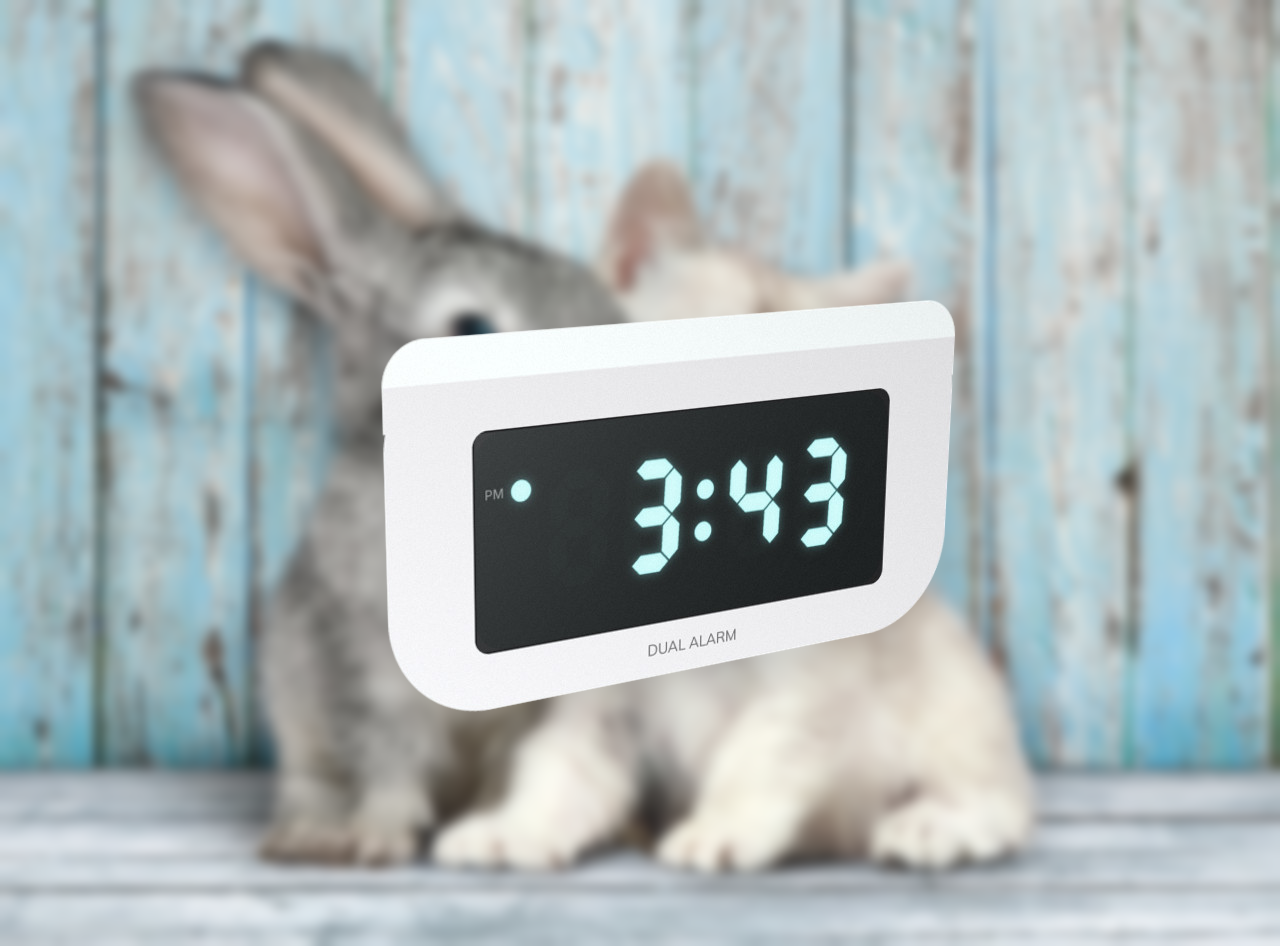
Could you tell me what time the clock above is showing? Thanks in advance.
3:43
